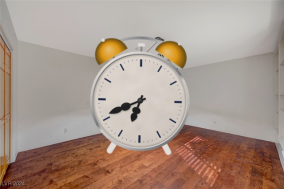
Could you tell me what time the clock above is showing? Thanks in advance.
6:41
